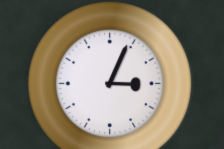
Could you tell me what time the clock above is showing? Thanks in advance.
3:04
